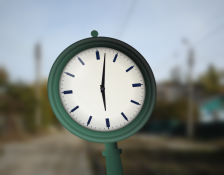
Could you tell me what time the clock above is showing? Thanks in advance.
6:02
